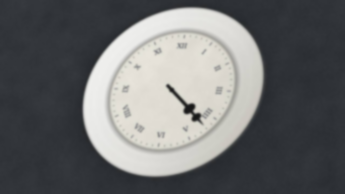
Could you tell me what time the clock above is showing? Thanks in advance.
4:22
